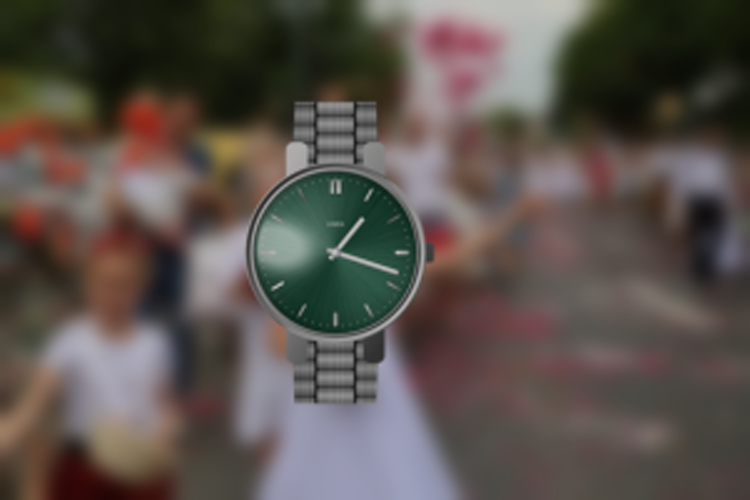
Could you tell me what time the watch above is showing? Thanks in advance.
1:18
